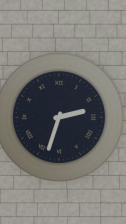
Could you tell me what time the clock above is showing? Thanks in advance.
2:33
